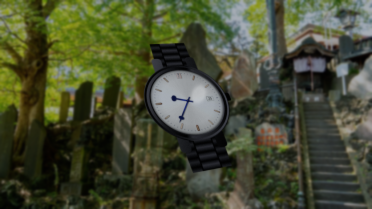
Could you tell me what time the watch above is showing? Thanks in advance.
9:36
